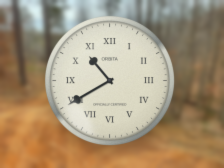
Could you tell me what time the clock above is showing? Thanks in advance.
10:40
